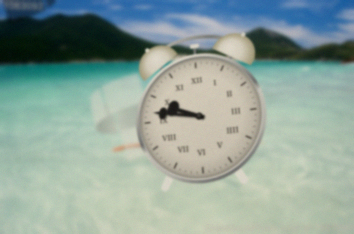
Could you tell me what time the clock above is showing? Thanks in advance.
9:47
